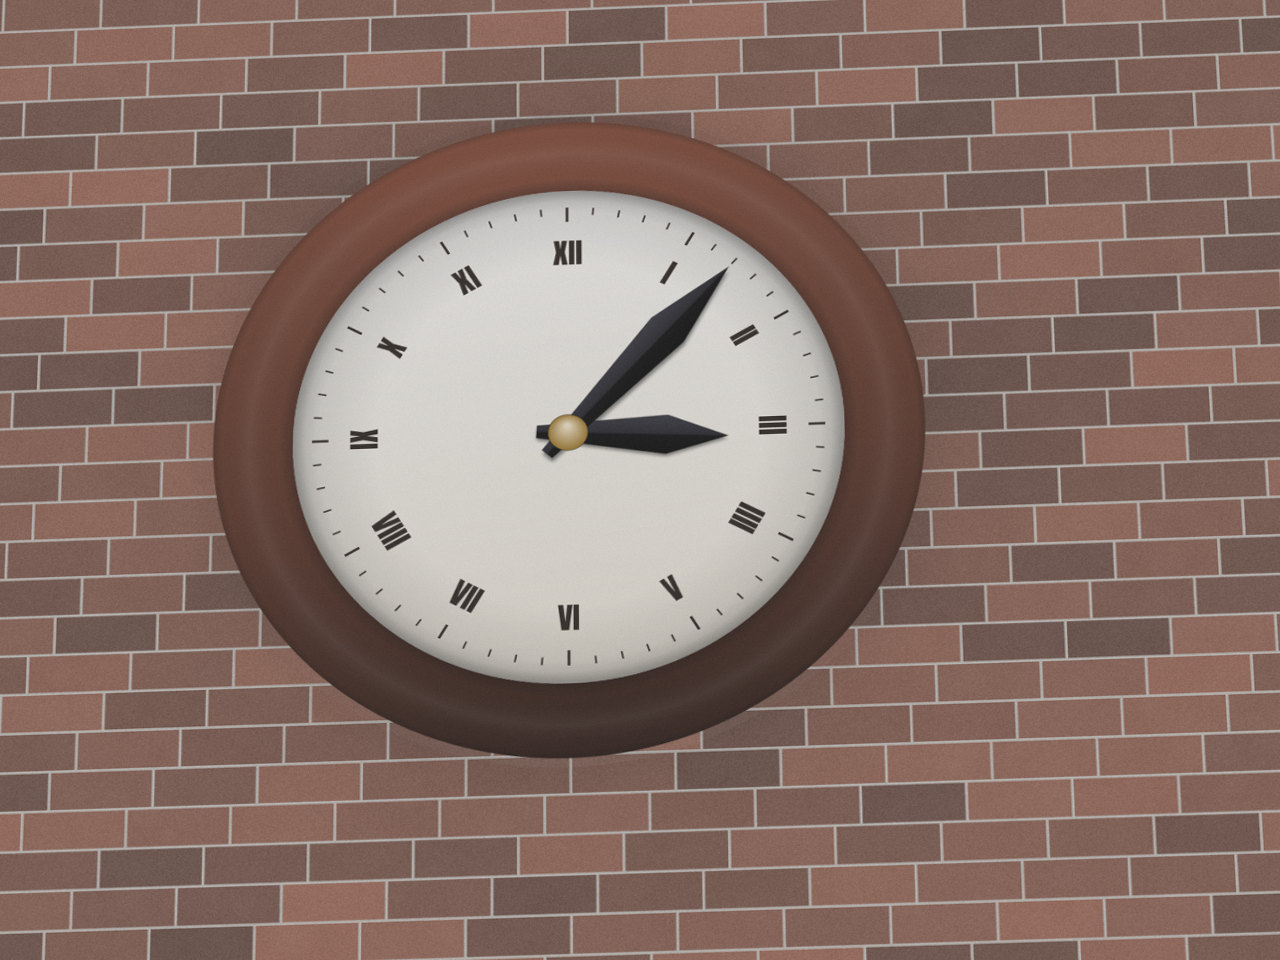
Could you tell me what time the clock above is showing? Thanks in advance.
3:07
